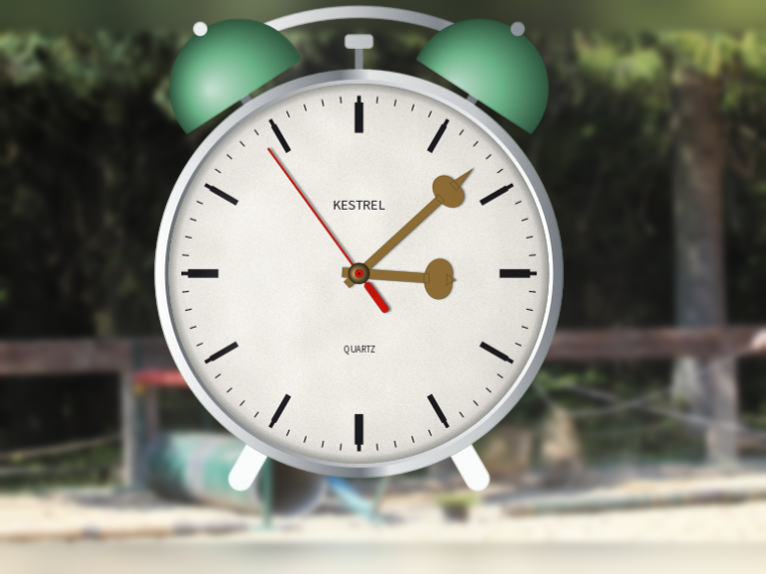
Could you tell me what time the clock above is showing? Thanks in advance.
3:07:54
